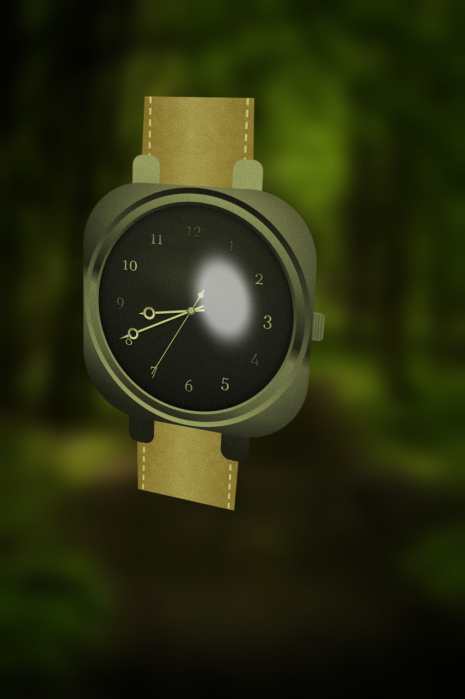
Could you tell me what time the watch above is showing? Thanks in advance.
8:40:35
